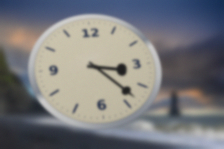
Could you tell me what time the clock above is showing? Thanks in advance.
3:23
